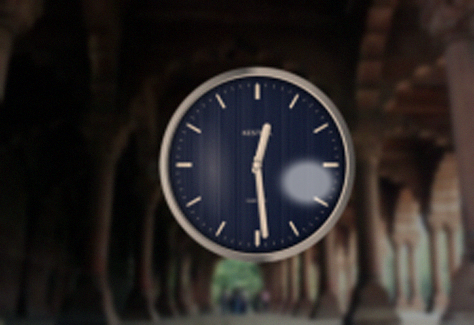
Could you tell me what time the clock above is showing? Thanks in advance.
12:29
